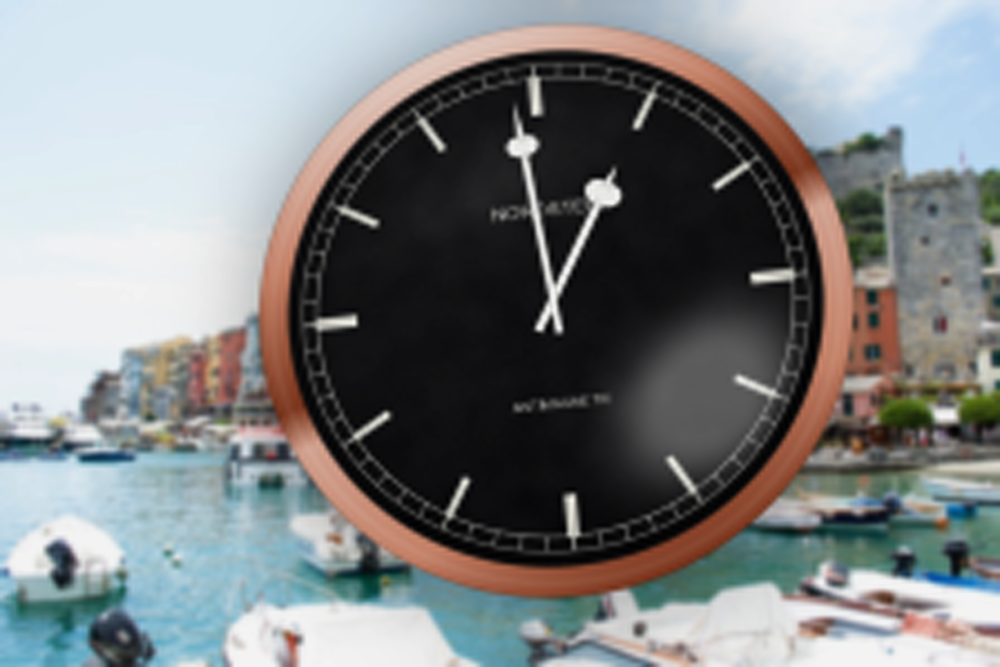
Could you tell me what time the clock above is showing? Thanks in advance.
12:59
